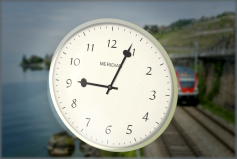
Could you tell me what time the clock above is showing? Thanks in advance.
9:04
